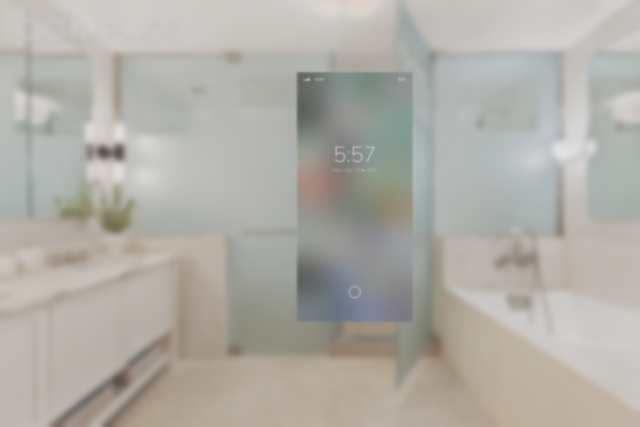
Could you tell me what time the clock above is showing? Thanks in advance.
5:57
